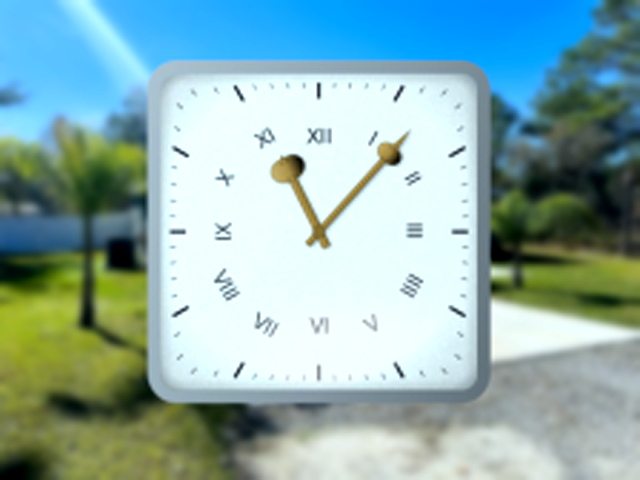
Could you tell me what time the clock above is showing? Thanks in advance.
11:07
